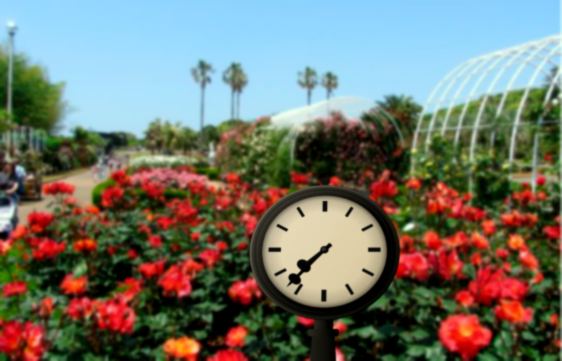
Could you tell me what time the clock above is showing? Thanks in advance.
7:37
